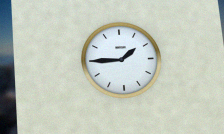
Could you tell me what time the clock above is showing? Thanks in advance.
1:45
